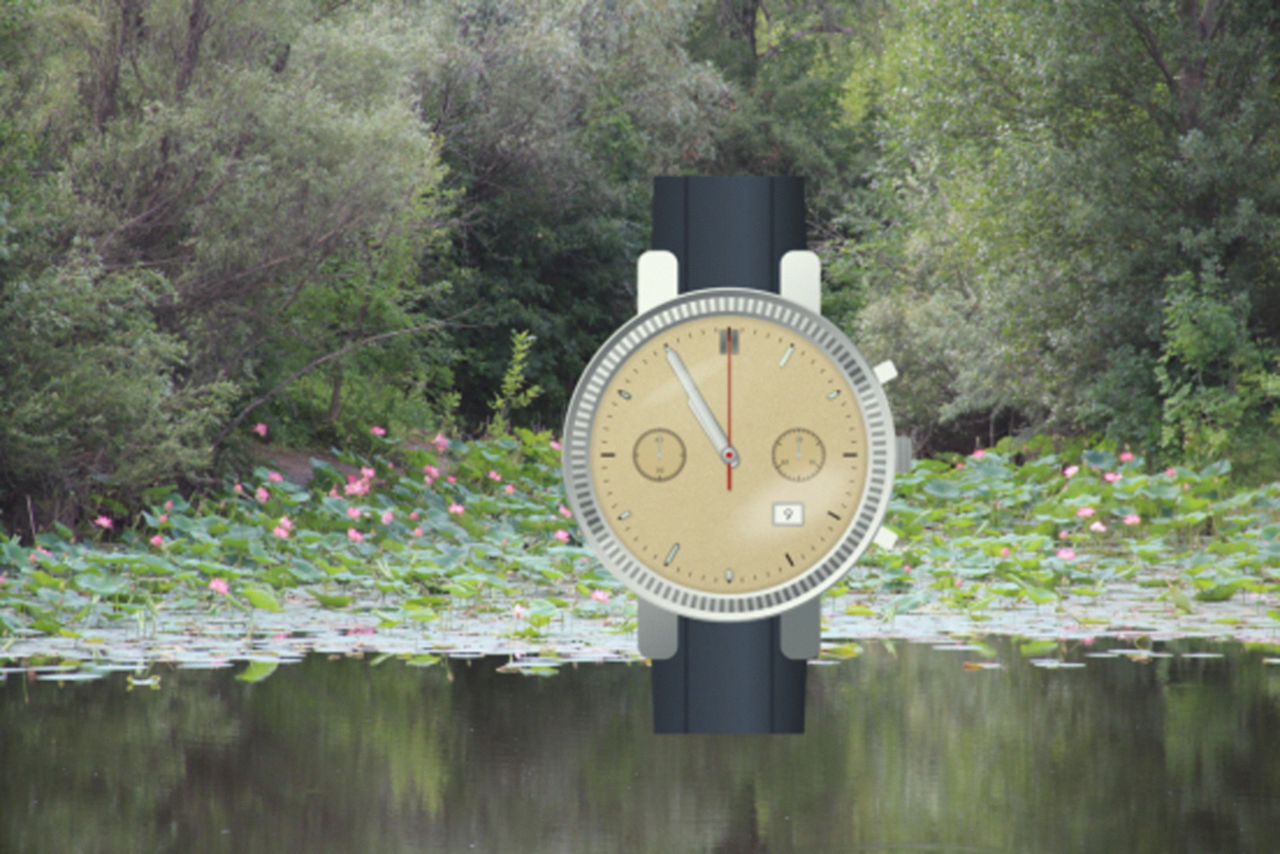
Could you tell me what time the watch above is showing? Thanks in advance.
10:55
